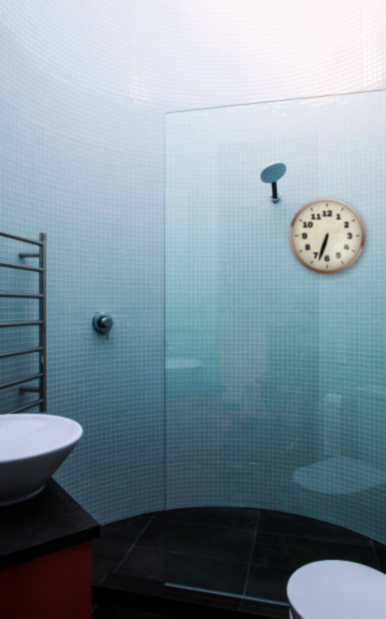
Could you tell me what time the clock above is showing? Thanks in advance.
6:33
